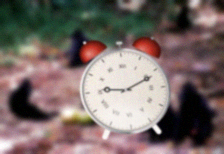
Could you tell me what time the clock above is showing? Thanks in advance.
9:11
